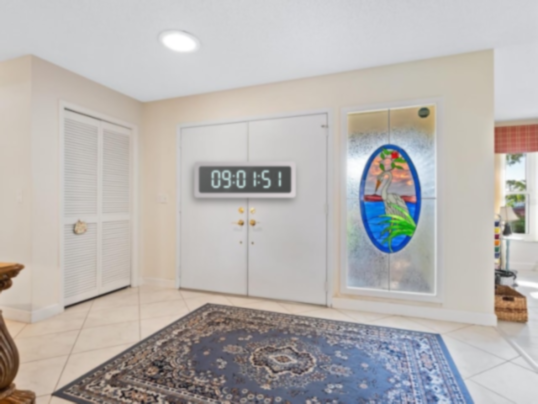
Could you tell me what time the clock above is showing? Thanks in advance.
9:01:51
